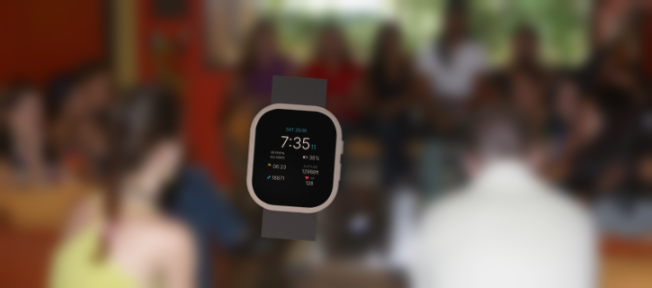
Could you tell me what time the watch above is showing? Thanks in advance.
7:35
